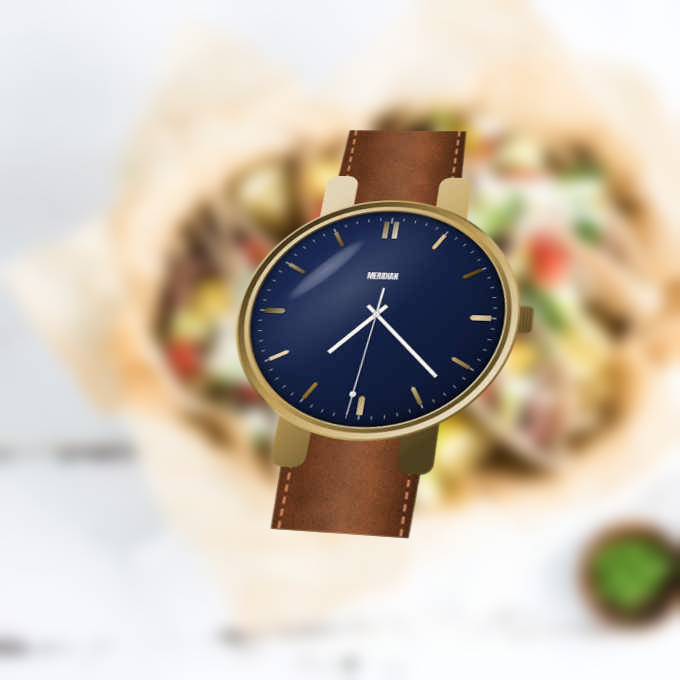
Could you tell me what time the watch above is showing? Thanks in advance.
7:22:31
